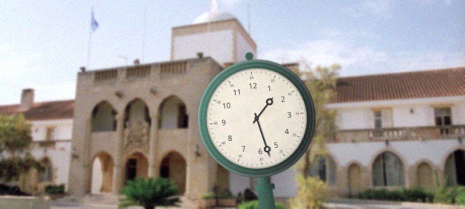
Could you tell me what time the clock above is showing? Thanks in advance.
1:28
